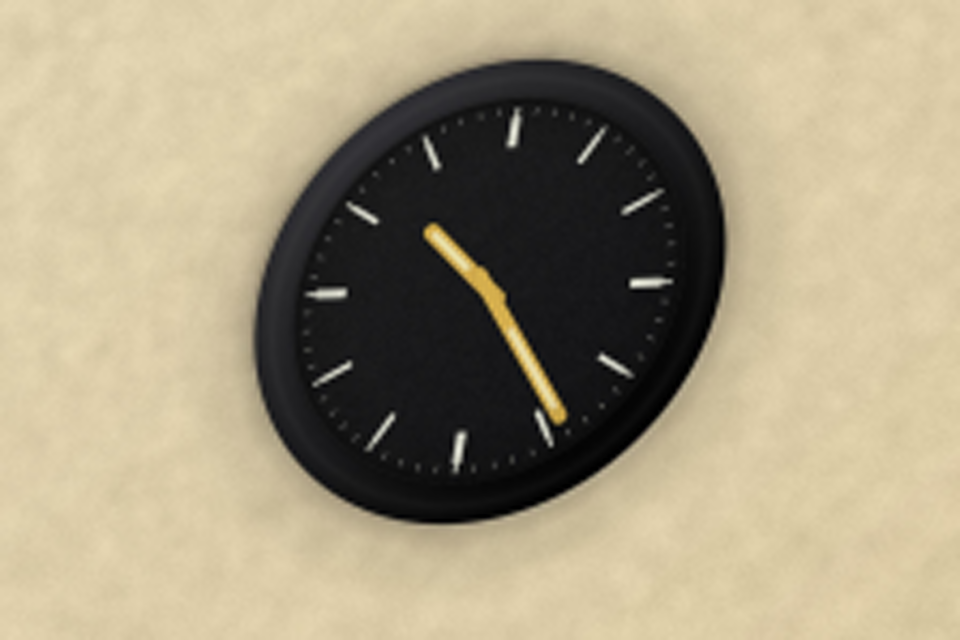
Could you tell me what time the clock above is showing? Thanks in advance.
10:24
